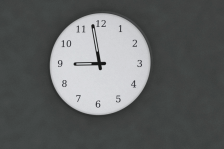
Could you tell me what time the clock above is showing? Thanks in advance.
8:58
